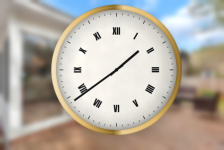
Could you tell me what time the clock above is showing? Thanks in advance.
1:39
